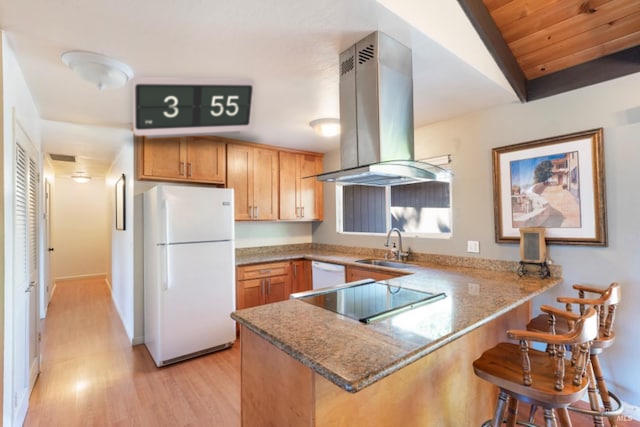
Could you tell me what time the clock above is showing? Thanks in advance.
3:55
